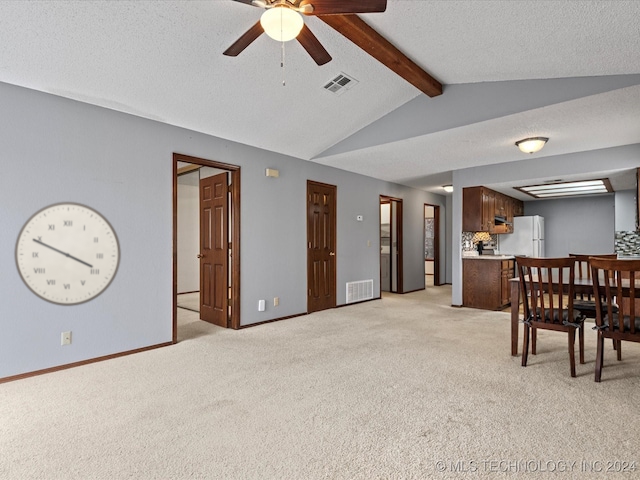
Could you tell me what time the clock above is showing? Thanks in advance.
3:49
